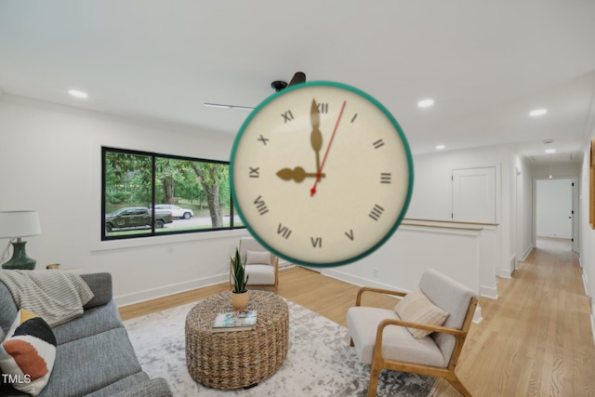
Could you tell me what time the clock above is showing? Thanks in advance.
8:59:03
